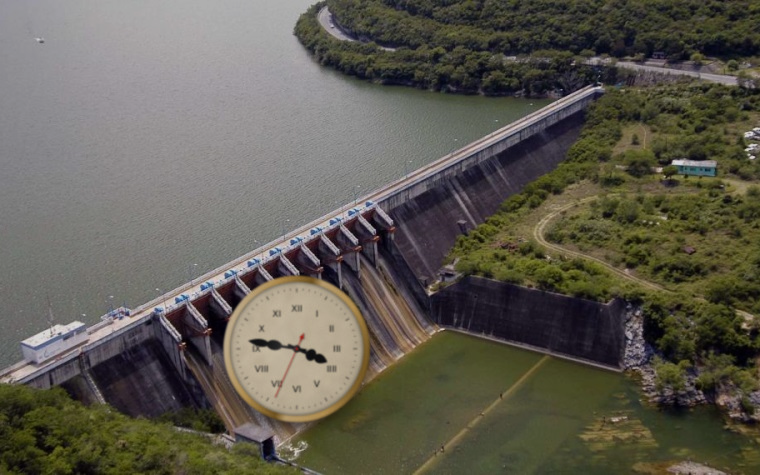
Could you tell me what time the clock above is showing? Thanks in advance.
3:46:34
